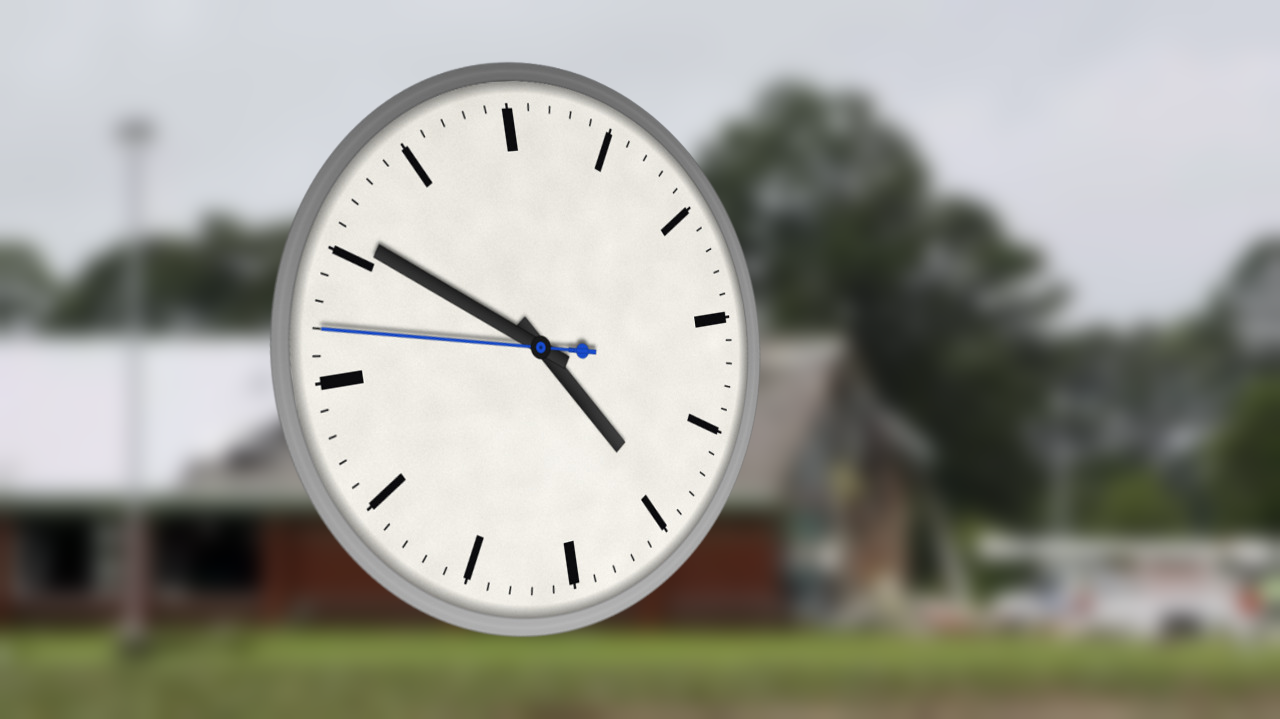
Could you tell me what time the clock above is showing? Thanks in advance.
4:50:47
